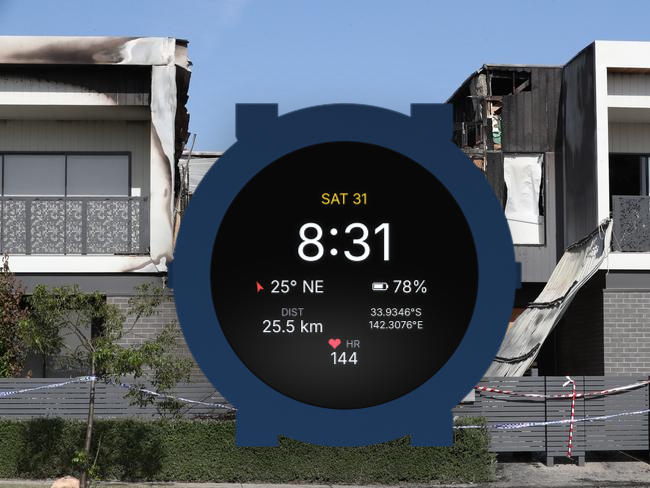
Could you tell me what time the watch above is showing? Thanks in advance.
8:31
